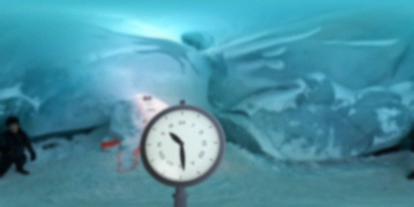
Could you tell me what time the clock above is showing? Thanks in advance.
10:29
